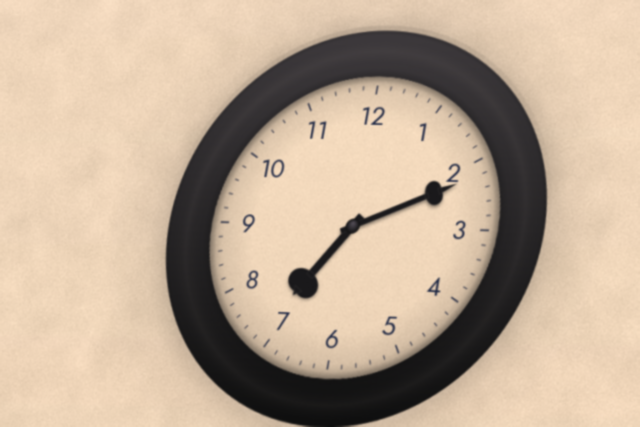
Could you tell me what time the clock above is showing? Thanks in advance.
7:11
